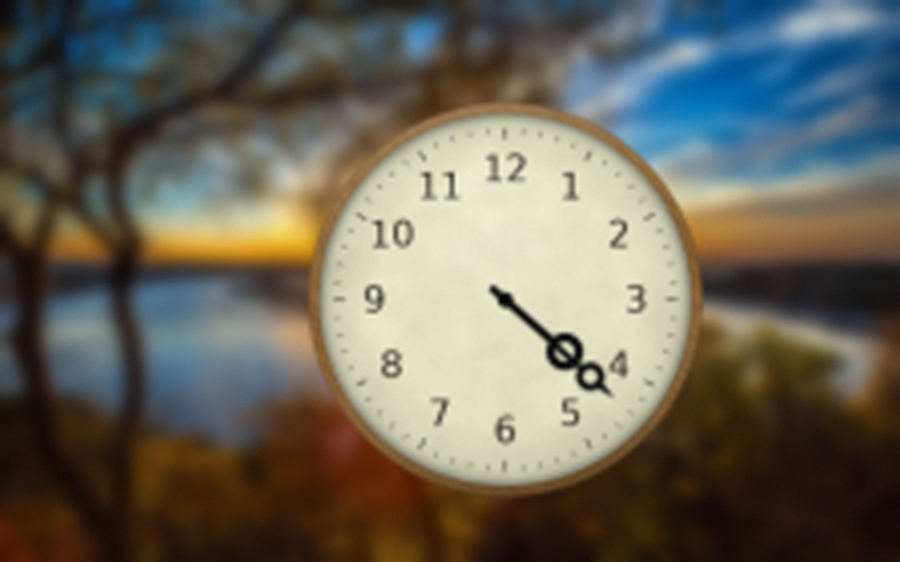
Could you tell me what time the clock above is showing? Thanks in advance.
4:22
